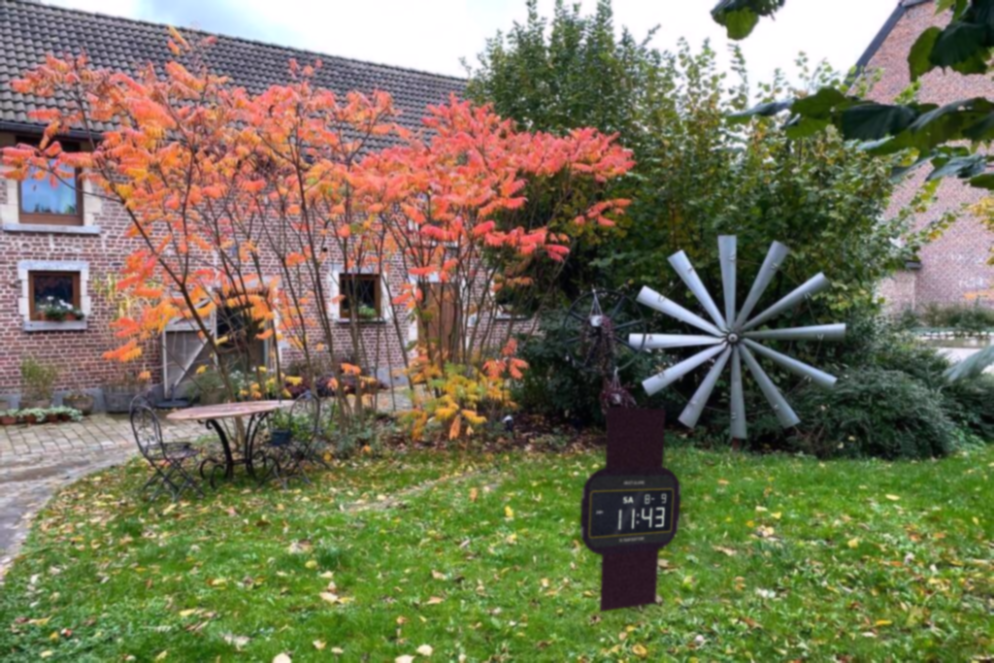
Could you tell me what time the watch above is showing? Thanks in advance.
11:43
